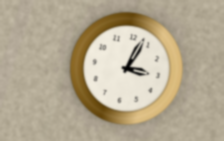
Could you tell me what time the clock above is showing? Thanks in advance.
3:03
